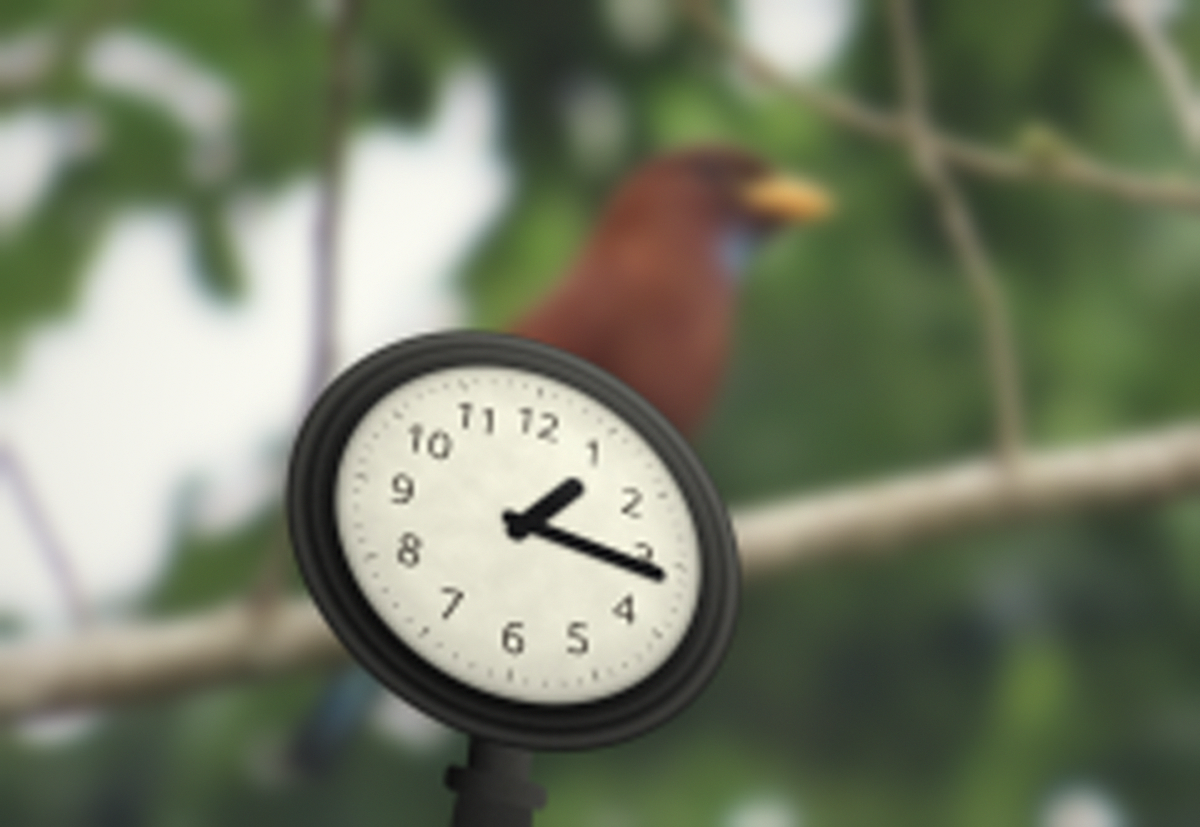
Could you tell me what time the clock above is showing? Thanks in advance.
1:16
